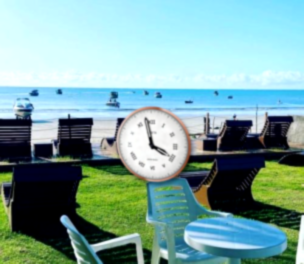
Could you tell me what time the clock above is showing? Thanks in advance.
3:58
